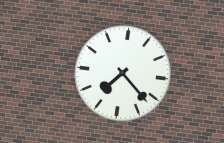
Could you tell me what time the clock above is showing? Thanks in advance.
7:22
